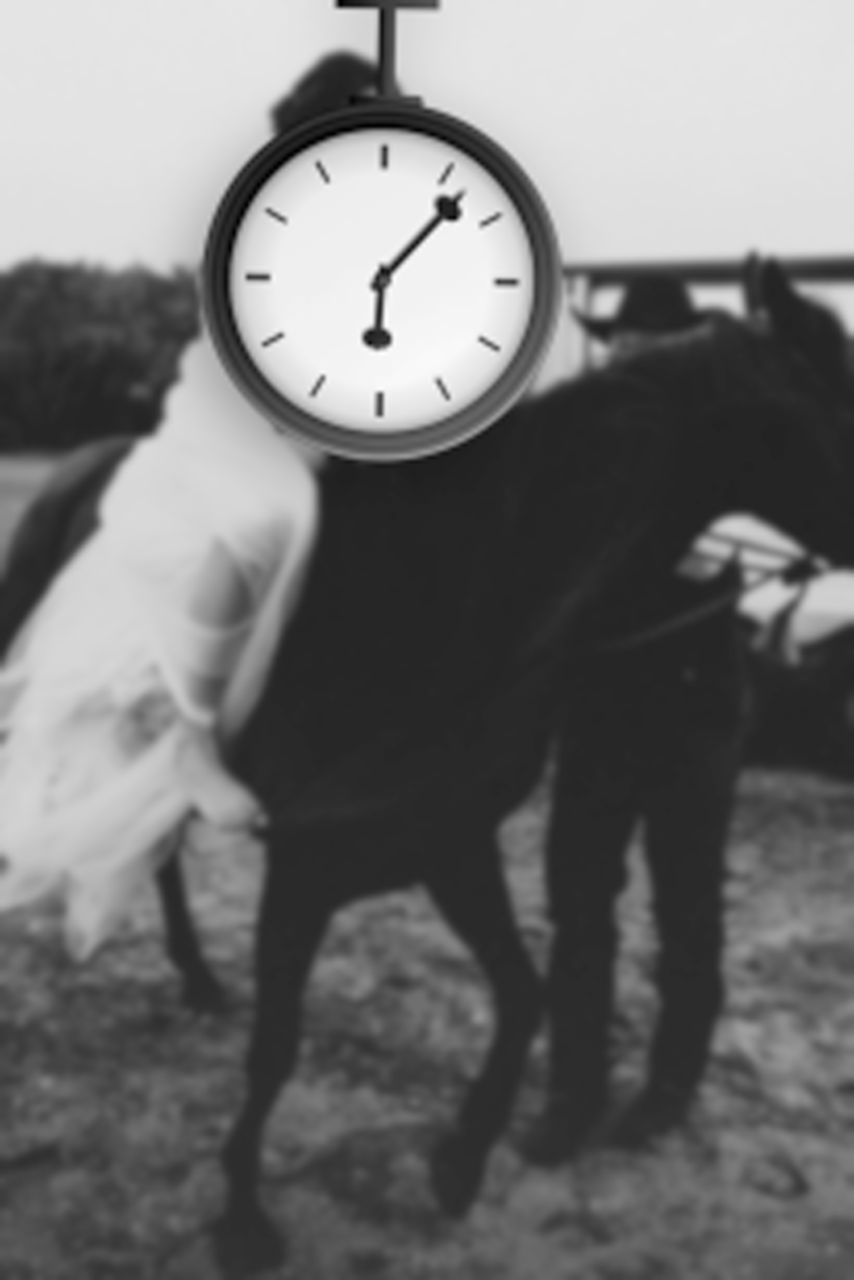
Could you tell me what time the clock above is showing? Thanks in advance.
6:07
